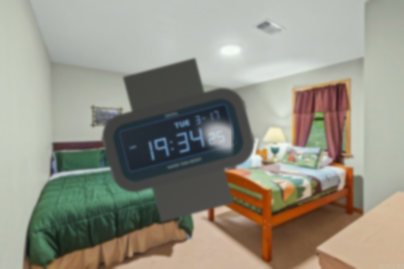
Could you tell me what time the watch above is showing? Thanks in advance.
19:34
